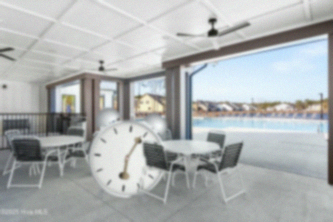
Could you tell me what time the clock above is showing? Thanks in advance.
6:04
